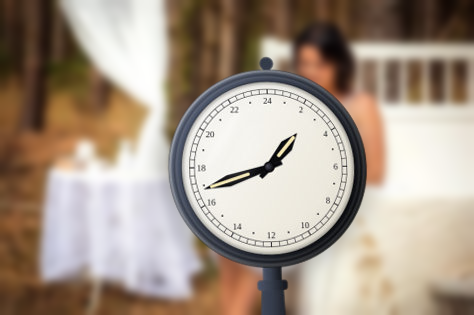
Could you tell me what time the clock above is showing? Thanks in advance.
2:42
